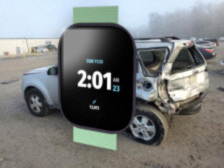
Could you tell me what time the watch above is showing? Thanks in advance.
2:01
